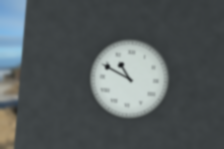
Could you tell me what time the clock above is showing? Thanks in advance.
10:49
